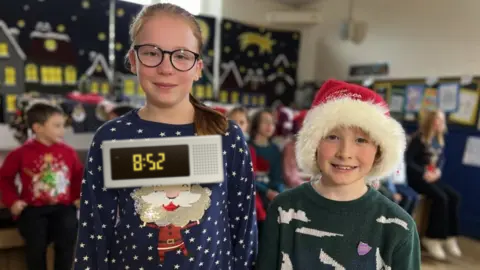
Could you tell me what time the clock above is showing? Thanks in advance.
8:52
